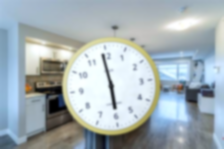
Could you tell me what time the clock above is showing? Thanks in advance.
5:59
